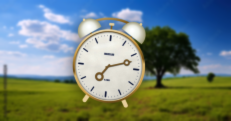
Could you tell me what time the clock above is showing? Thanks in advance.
7:12
